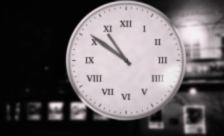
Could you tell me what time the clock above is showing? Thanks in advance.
10:51
